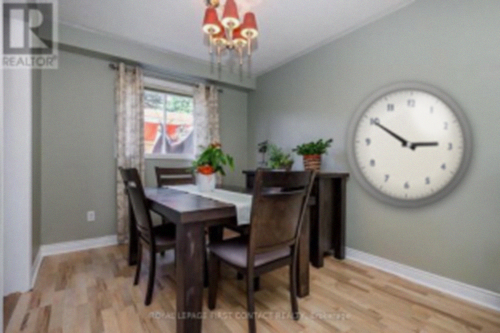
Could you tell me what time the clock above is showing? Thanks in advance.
2:50
